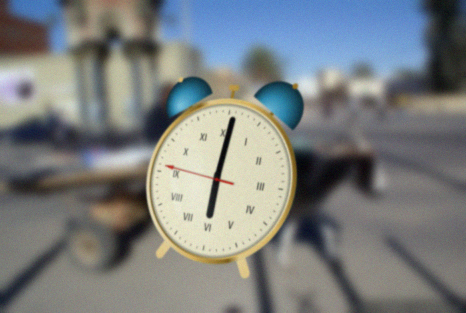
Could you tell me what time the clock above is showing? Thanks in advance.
6:00:46
